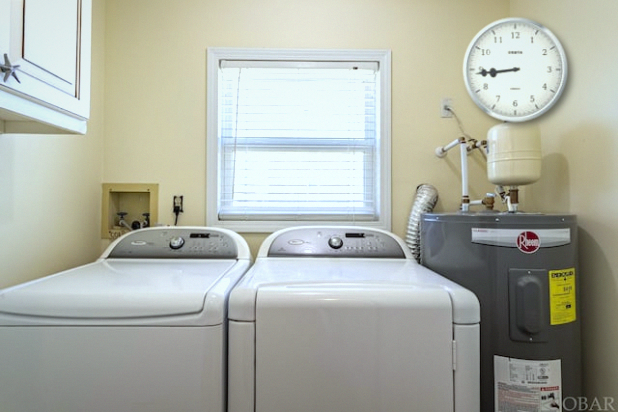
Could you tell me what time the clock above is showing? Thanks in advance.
8:44
